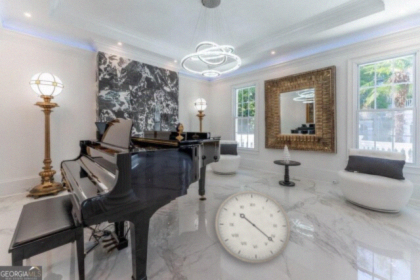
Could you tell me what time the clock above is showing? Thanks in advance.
10:22
